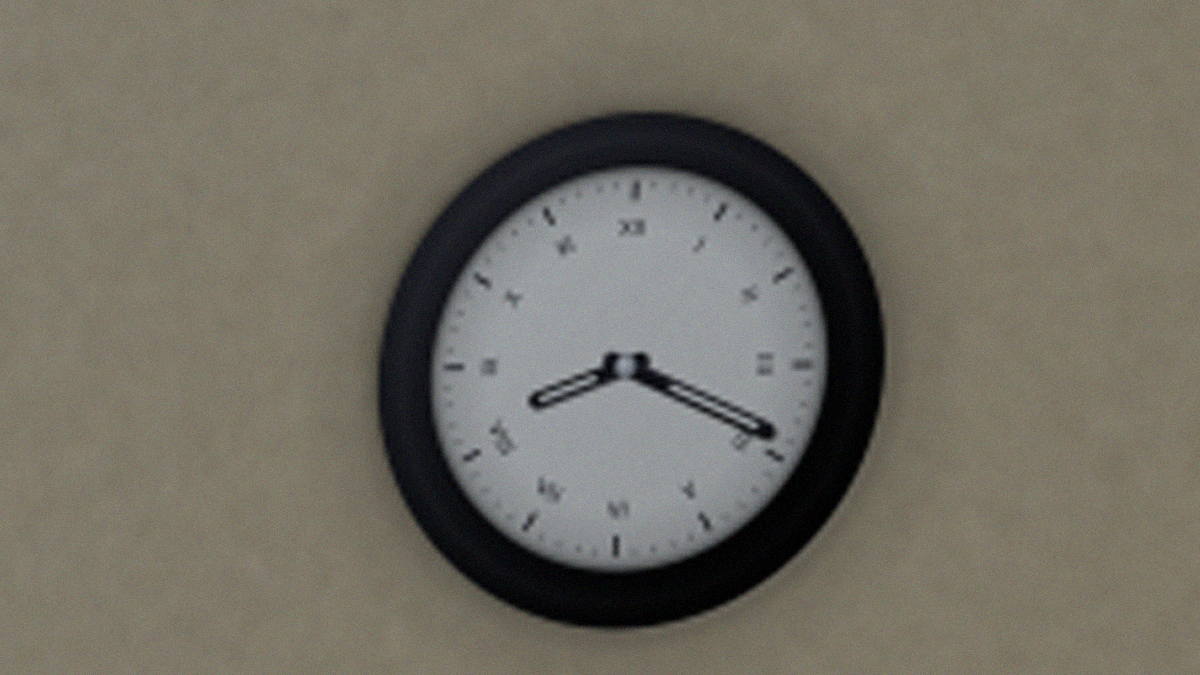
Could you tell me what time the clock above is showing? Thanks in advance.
8:19
